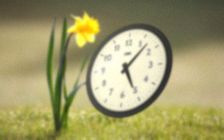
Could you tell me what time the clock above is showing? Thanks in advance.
5:07
